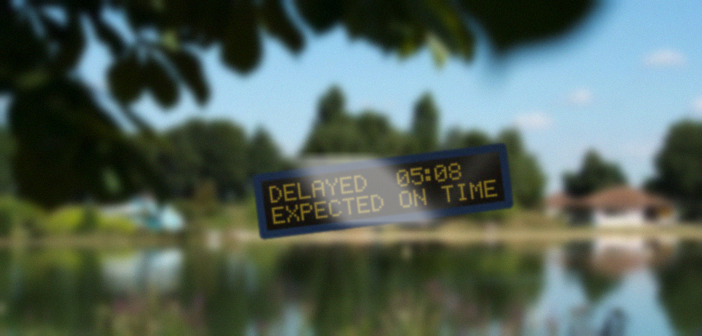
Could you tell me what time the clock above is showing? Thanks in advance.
5:08
